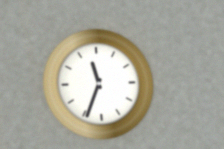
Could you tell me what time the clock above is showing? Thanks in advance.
11:34
